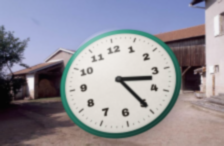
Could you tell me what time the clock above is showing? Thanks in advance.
3:25
